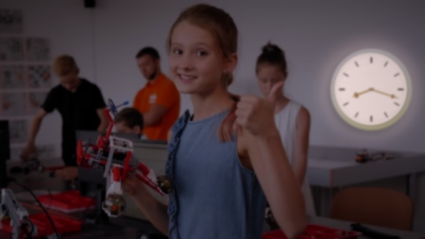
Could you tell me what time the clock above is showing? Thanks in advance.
8:18
